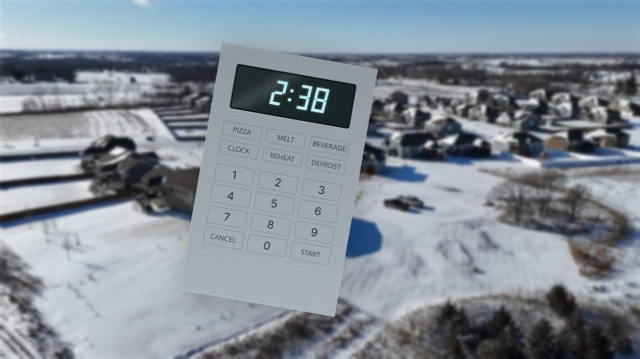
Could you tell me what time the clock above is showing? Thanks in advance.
2:38
